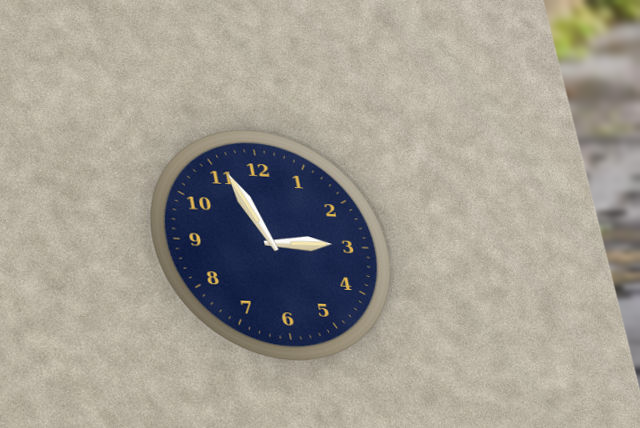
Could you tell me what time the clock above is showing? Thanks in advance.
2:56
